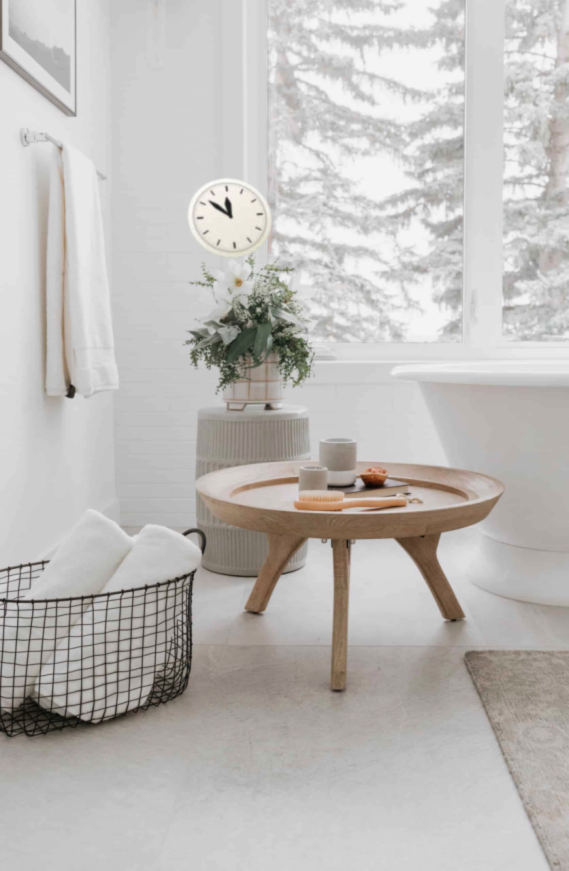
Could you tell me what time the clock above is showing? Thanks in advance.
11:52
